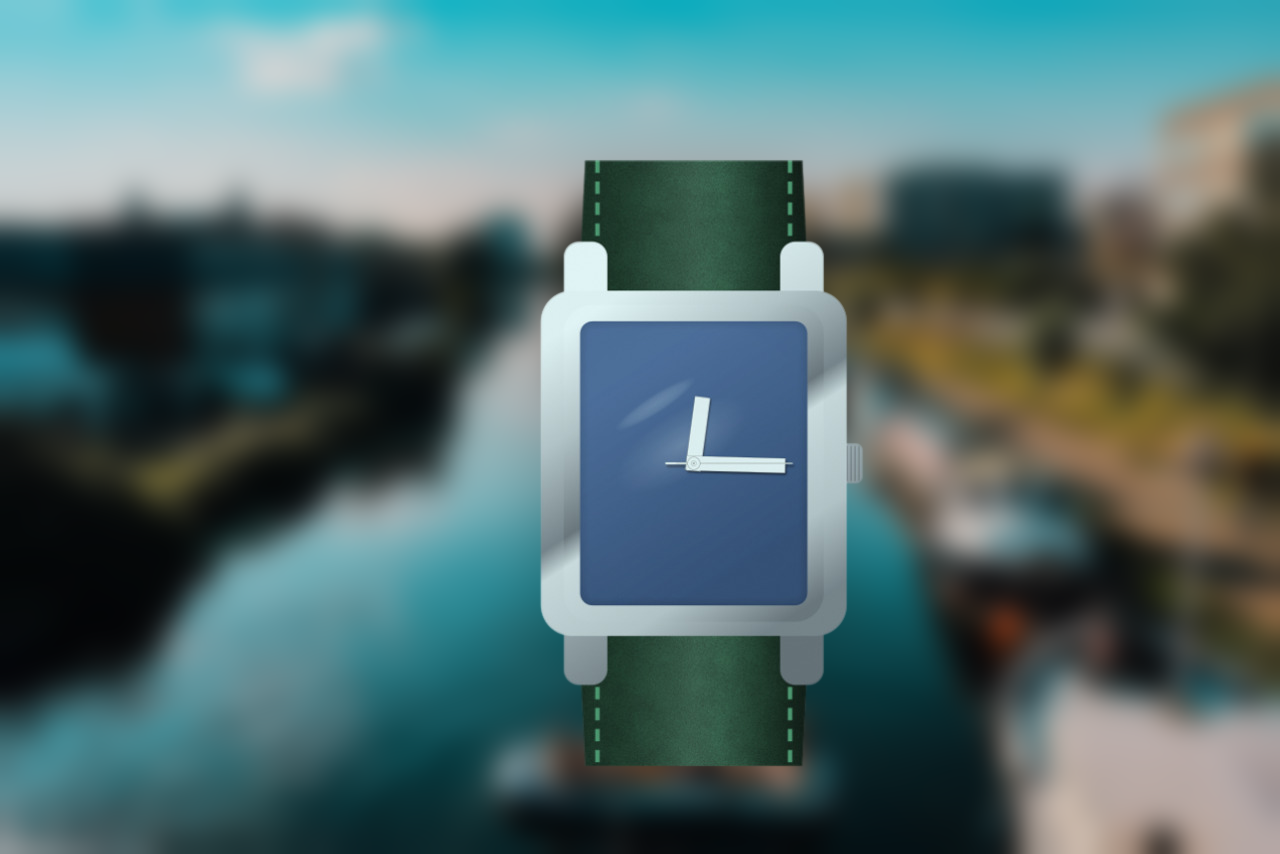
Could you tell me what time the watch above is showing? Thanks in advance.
12:15:15
